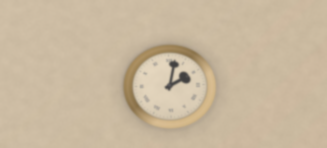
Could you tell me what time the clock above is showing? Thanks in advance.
2:02
